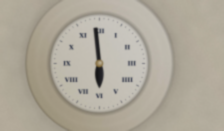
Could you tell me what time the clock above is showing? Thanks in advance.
5:59
